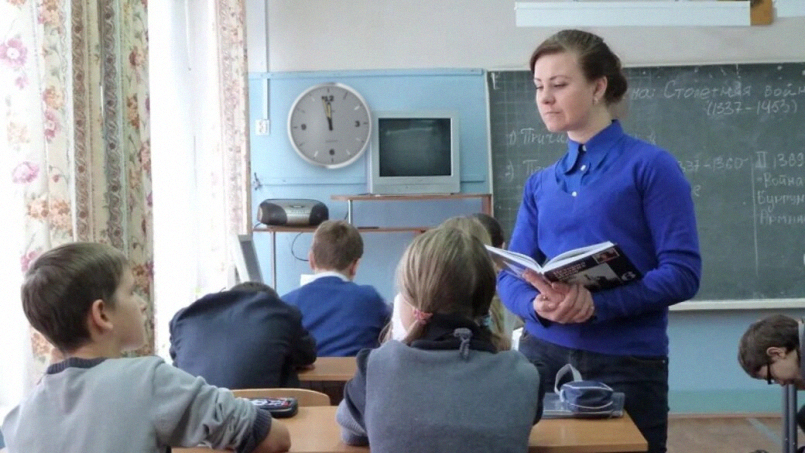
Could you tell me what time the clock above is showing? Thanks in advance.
11:58
